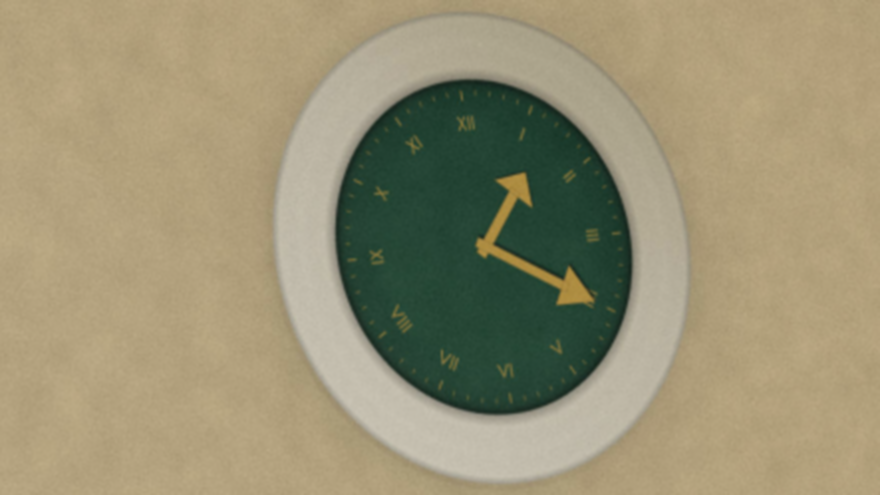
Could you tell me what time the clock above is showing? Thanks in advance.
1:20
